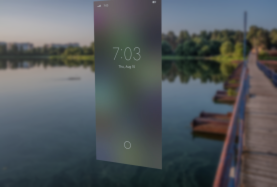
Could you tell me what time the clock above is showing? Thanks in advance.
7:03
